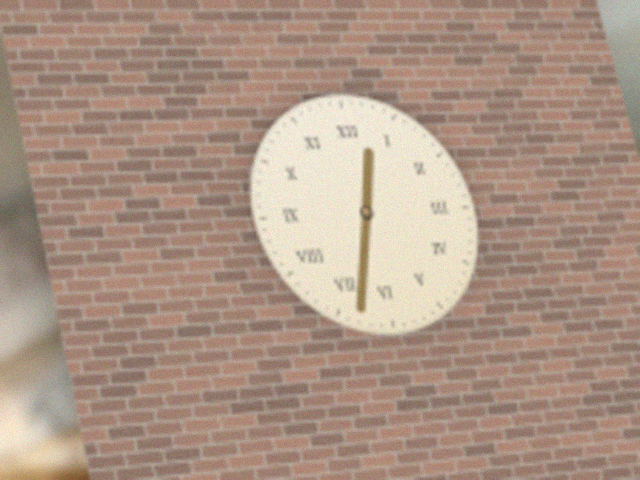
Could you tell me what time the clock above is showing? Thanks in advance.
12:33
